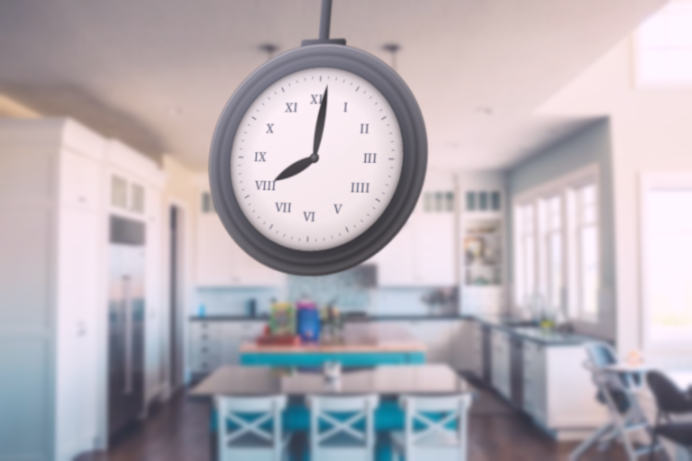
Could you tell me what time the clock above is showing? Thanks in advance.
8:01
